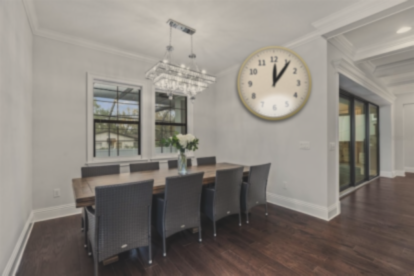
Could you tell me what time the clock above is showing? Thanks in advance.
12:06
